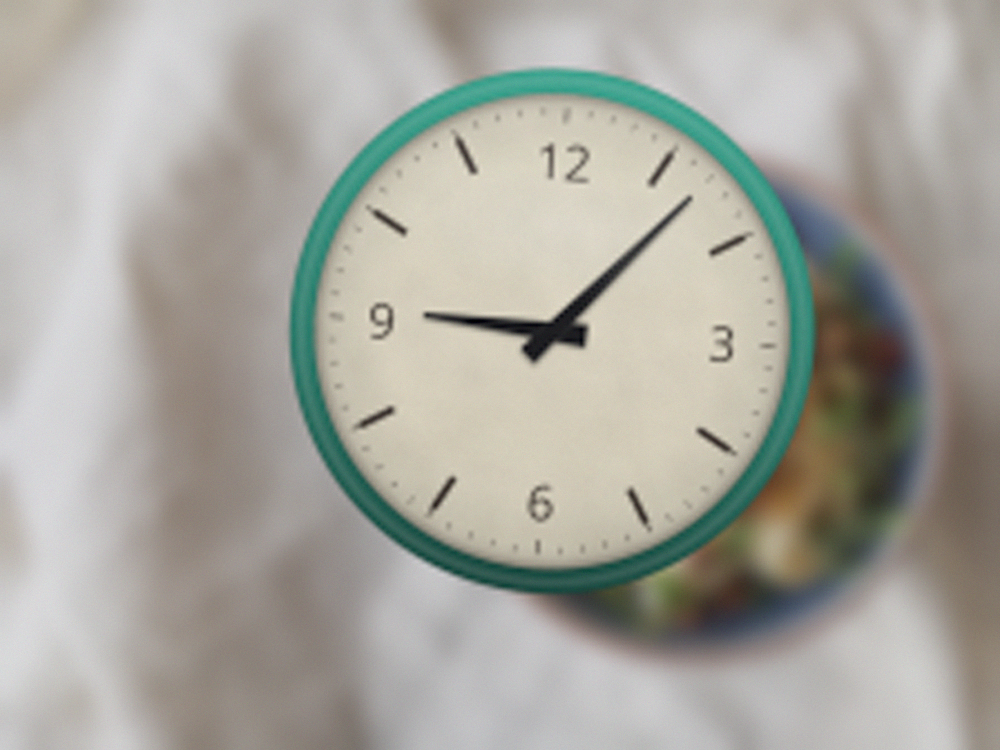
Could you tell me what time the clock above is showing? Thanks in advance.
9:07
